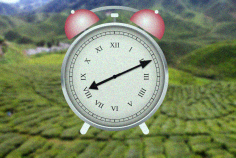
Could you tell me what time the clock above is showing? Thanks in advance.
8:11
